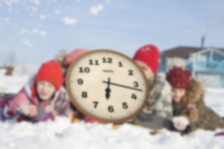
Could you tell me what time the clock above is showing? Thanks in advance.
6:17
